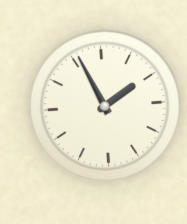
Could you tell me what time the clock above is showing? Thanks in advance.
1:56
